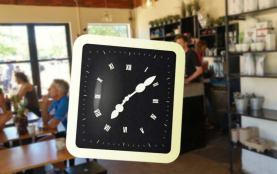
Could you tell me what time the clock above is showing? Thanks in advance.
7:08
